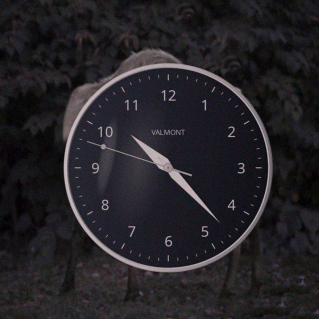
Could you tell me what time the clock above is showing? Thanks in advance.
10:22:48
